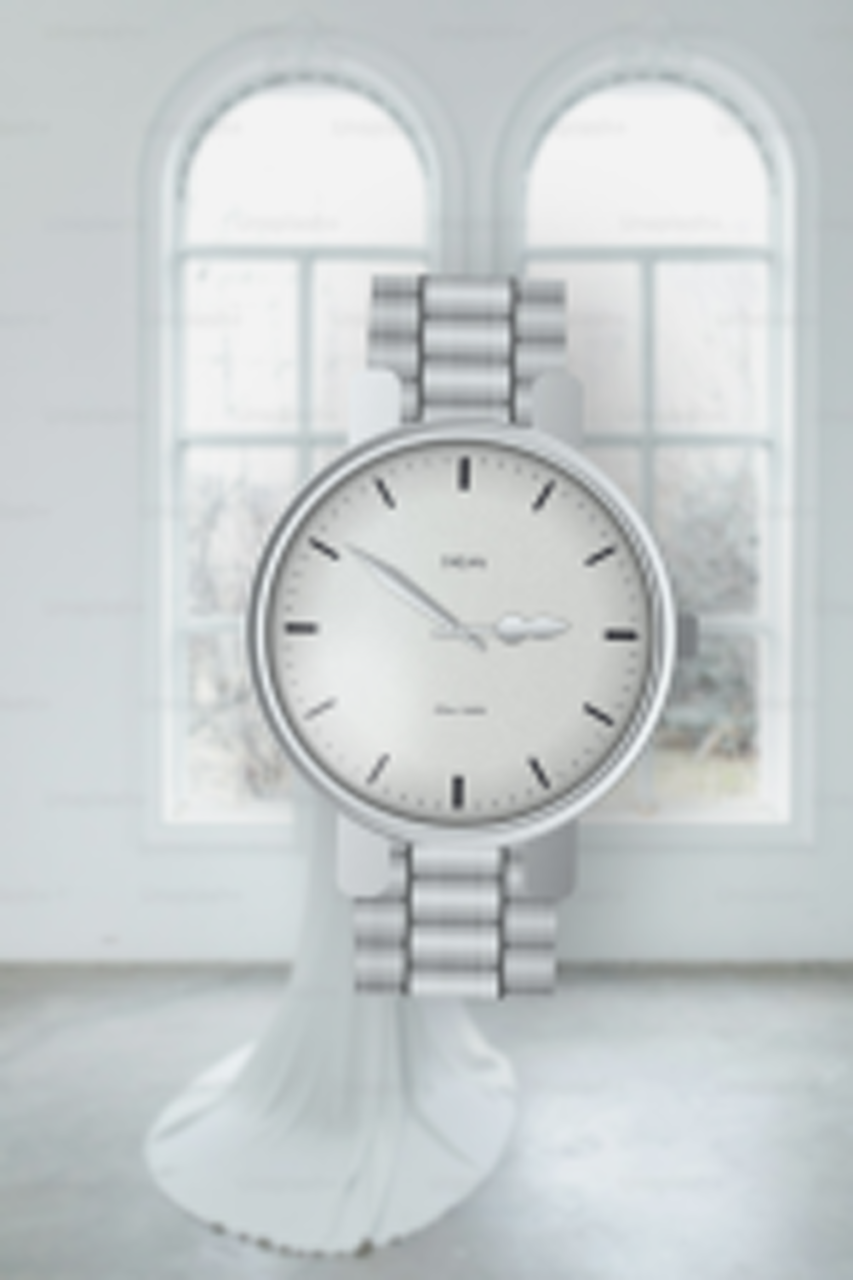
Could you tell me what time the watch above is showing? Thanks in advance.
2:51
